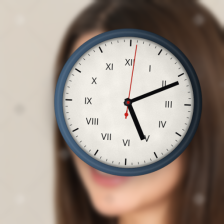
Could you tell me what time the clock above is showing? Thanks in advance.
5:11:01
